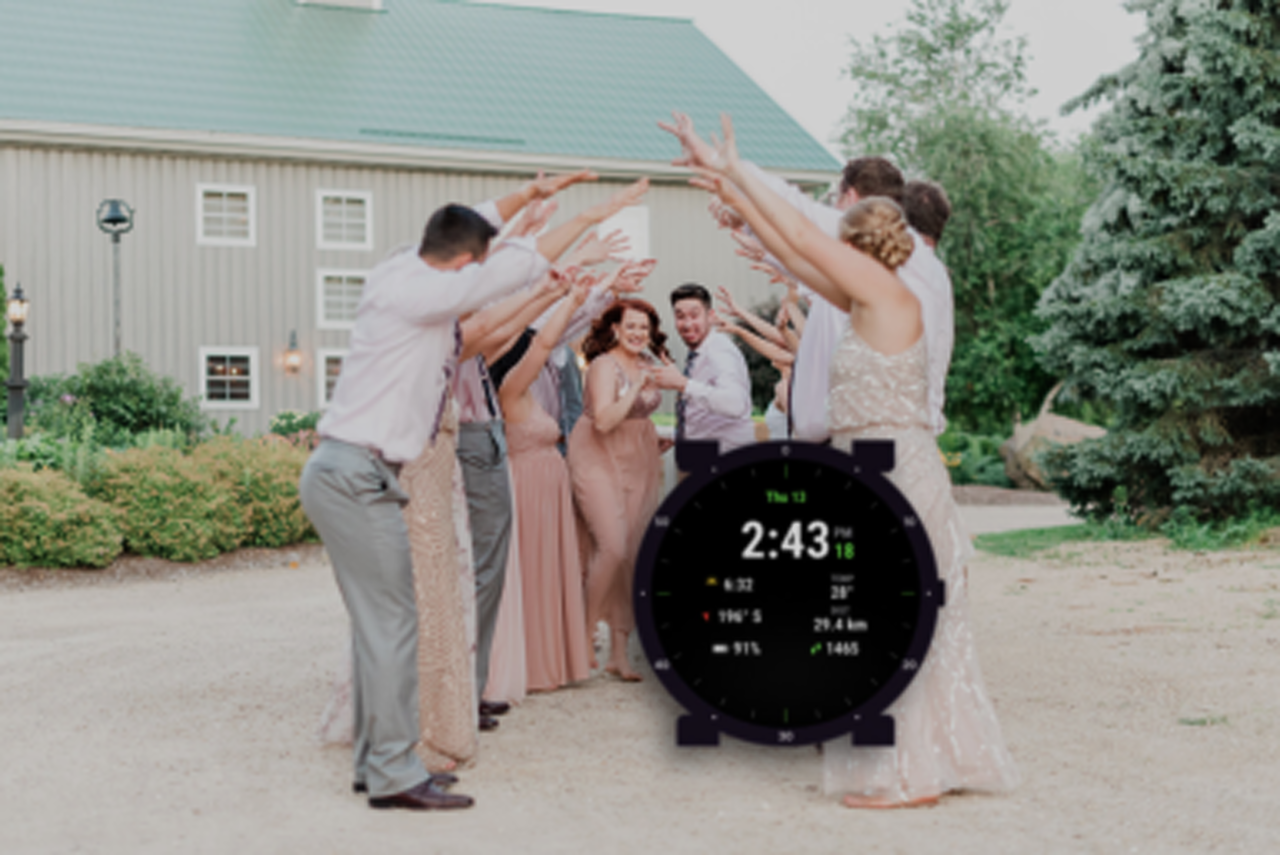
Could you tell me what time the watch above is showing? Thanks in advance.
2:43
